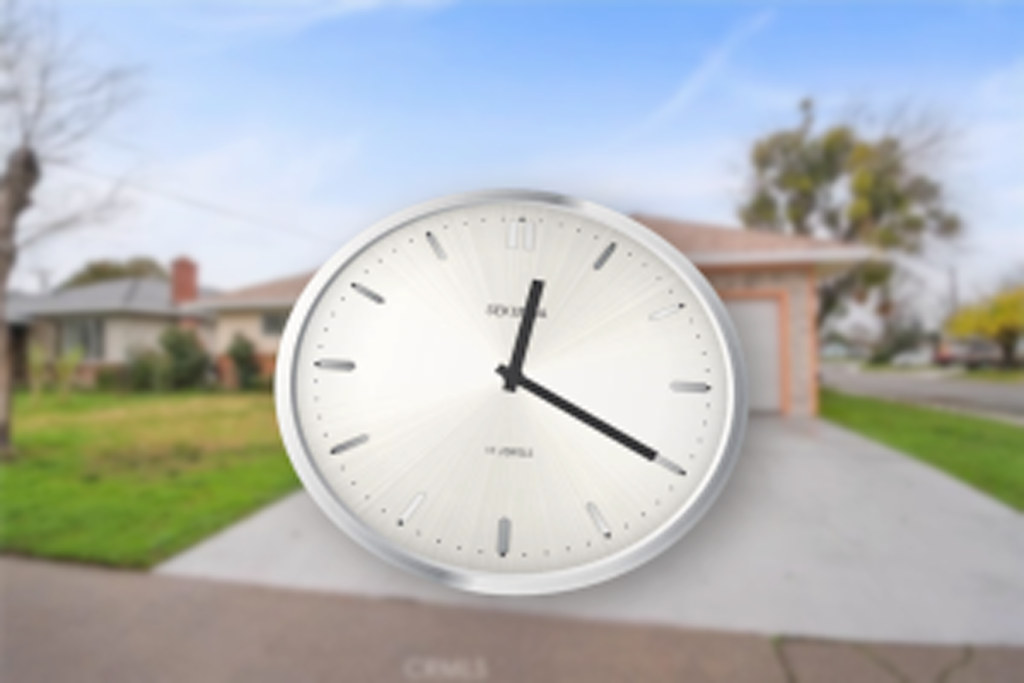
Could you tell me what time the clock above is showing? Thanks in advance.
12:20
